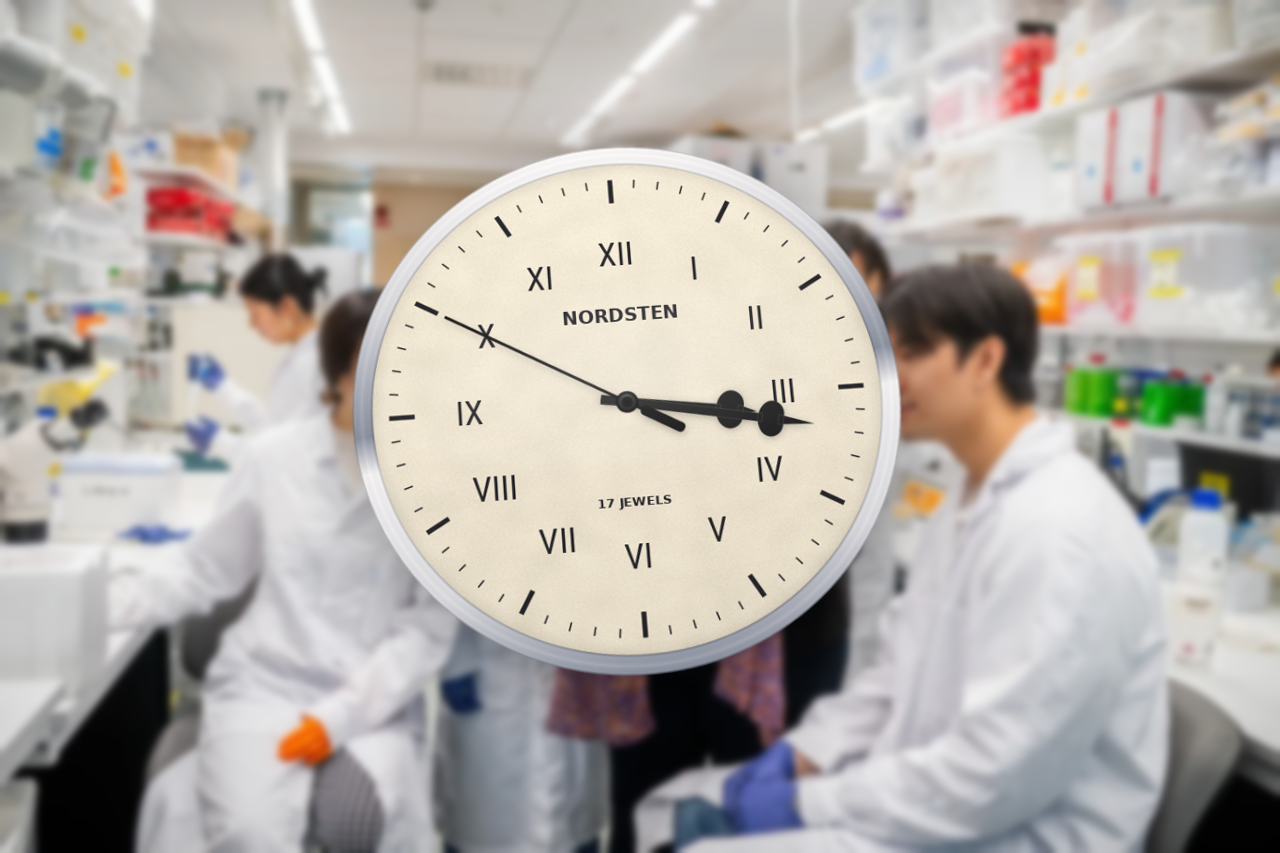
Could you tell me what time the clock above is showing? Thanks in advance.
3:16:50
